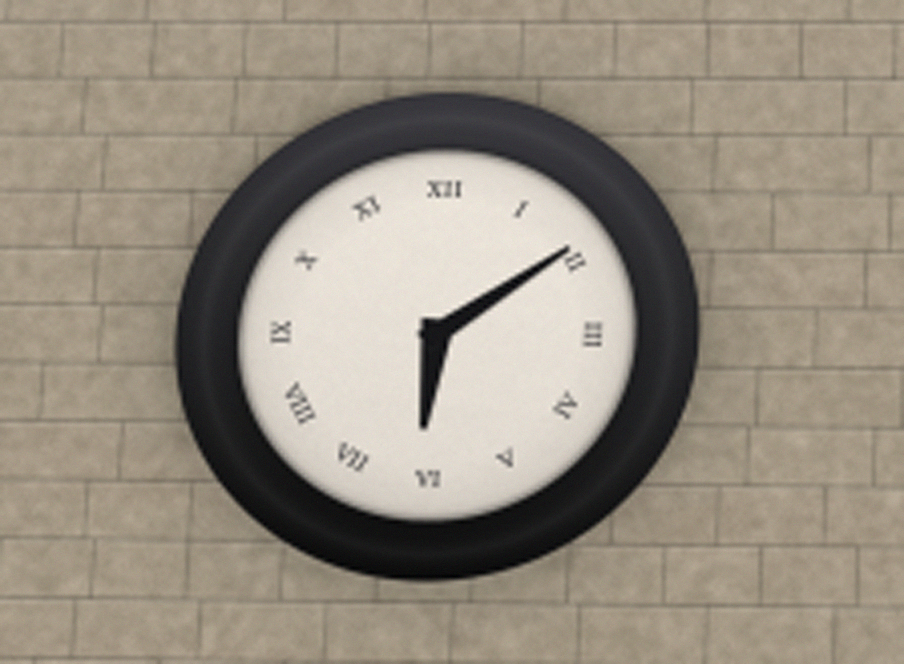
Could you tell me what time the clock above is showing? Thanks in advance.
6:09
